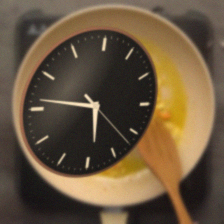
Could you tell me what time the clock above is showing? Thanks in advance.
5:46:22
